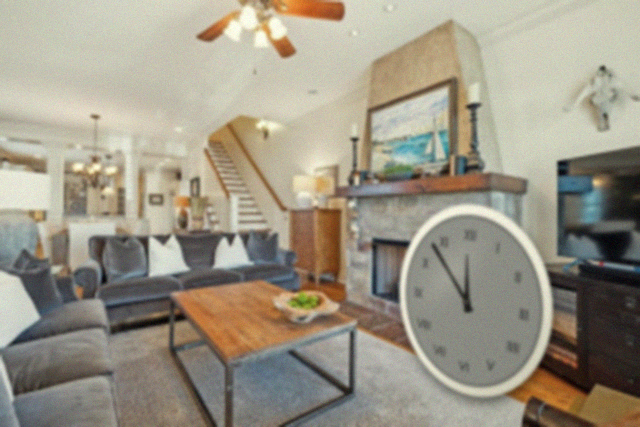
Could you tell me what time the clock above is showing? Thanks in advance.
11:53
